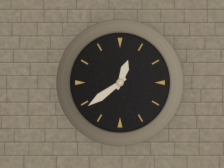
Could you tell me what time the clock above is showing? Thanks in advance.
12:39
